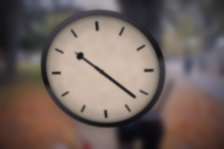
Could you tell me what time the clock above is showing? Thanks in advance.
10:22
